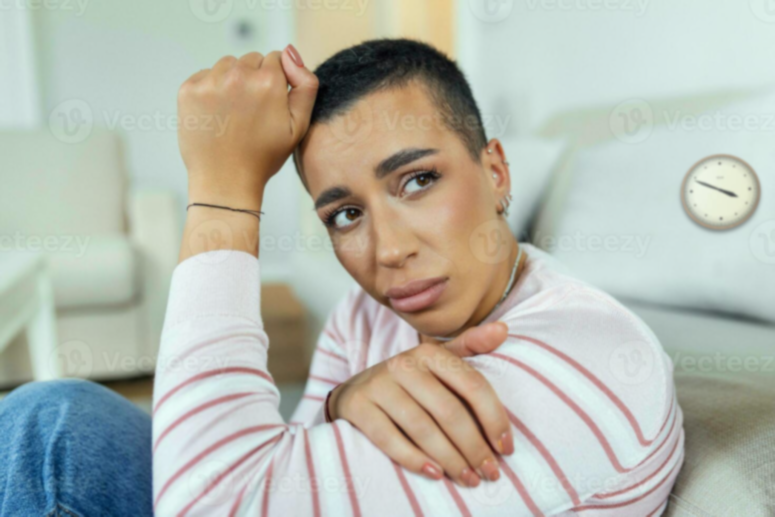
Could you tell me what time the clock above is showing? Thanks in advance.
3:49
